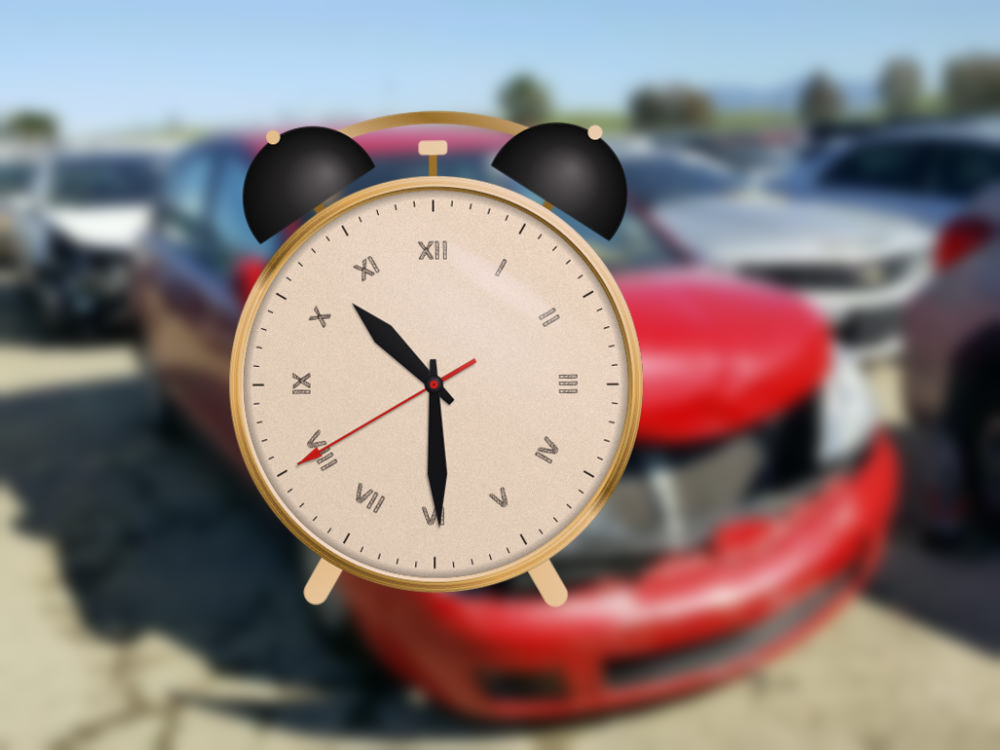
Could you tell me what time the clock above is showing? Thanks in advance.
10:29:40
